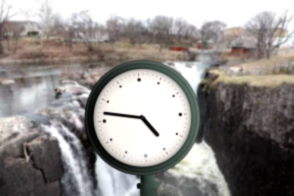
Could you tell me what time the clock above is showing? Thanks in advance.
4:47
